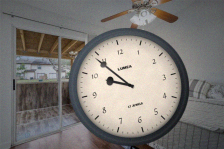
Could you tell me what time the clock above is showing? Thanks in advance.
9:54
